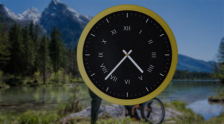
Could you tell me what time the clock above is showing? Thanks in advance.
4:37
